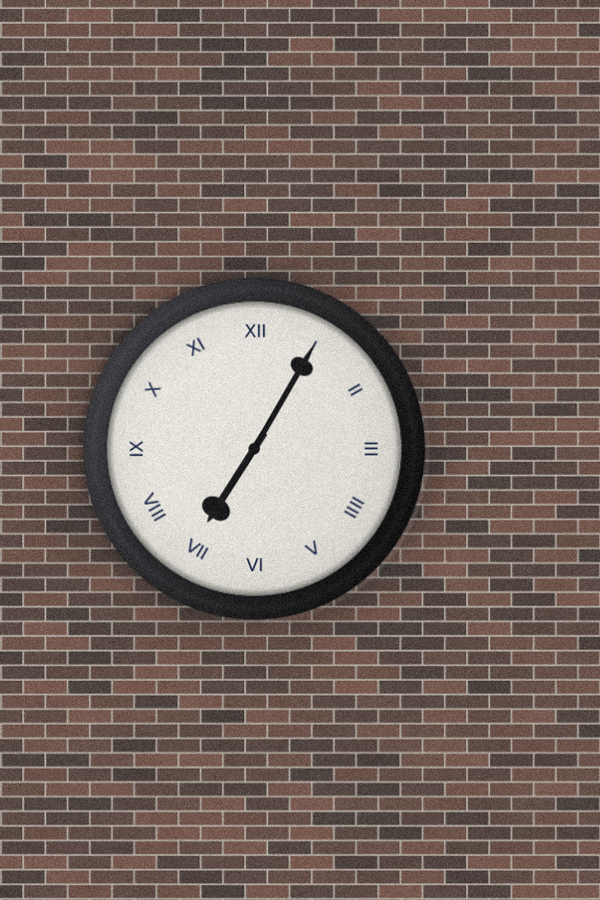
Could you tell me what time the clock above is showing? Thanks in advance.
7:05
